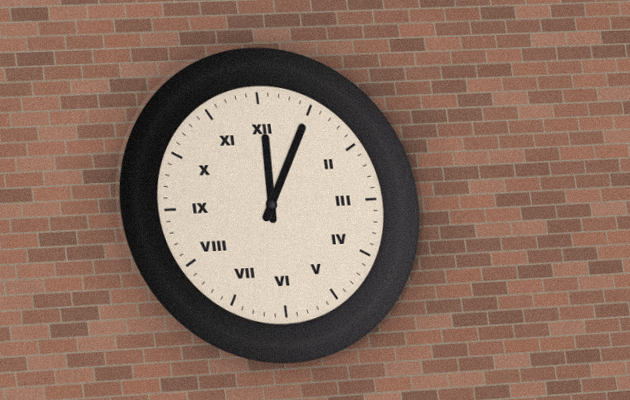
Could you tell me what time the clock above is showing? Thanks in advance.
12:05
